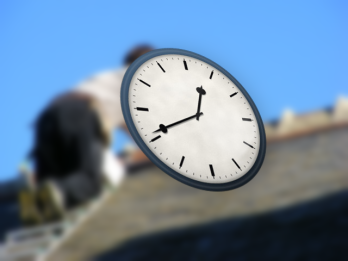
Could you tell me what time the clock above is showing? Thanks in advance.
12:41
